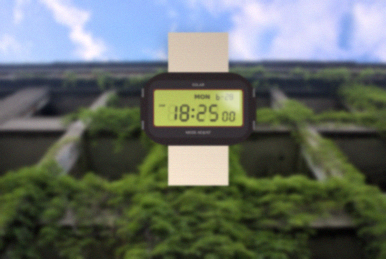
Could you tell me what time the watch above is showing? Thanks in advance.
18:25:00
